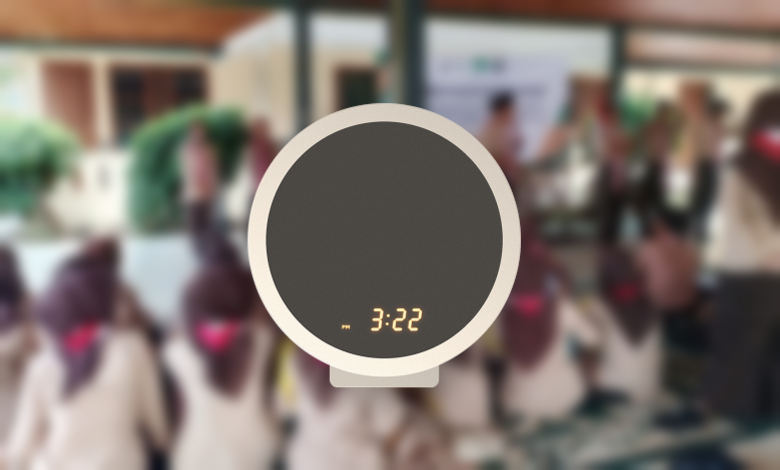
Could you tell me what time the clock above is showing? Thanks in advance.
3:22
